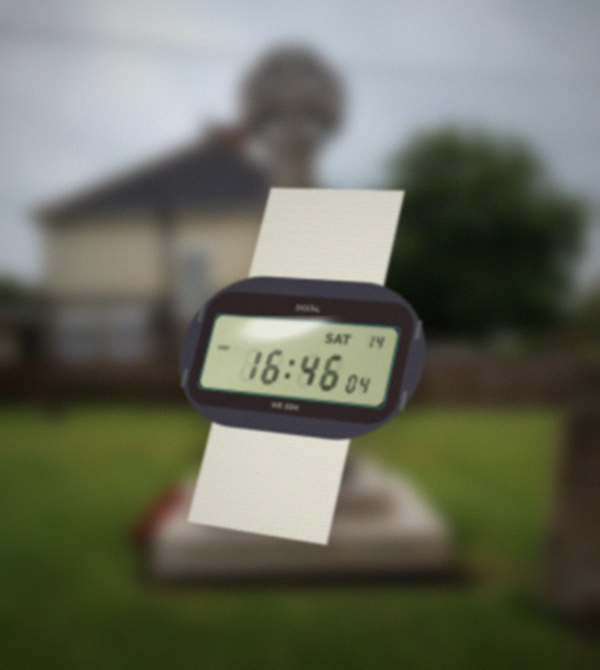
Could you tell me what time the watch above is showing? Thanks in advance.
16:46:04
